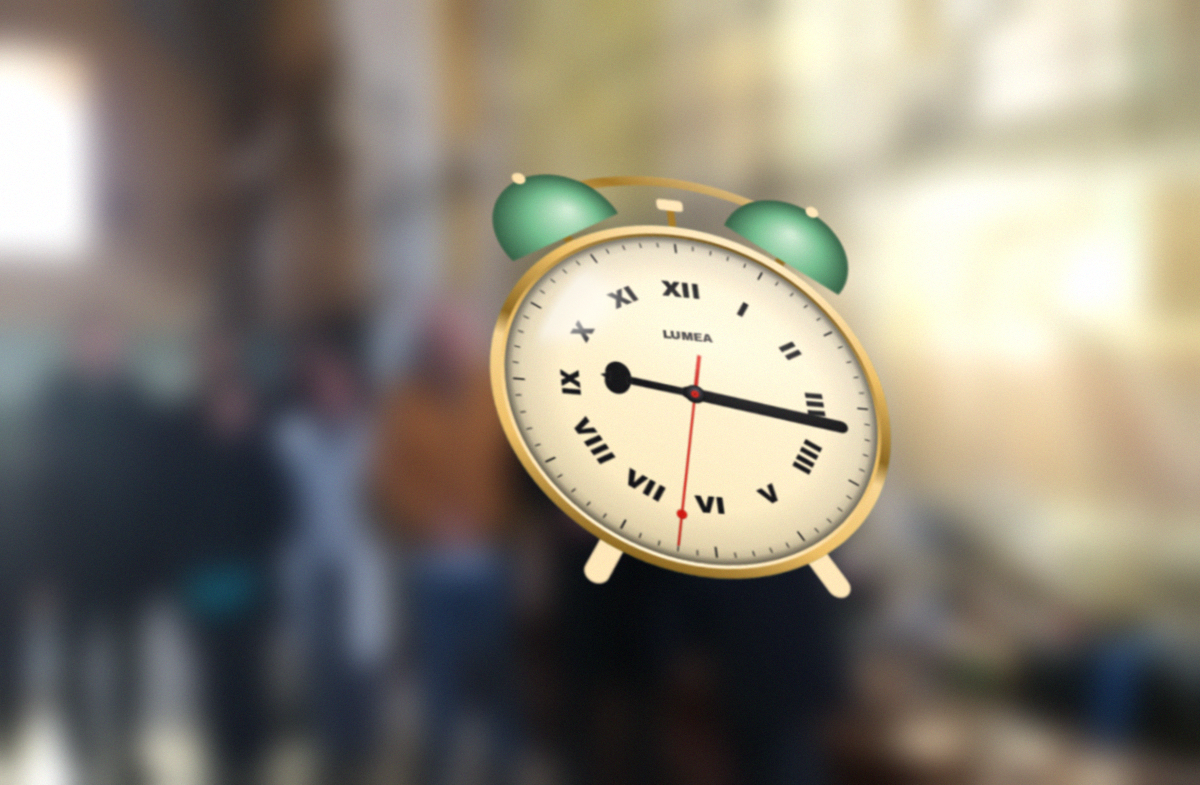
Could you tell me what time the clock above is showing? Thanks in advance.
9:16:32
